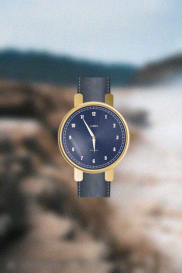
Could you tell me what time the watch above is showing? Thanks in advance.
5:55
